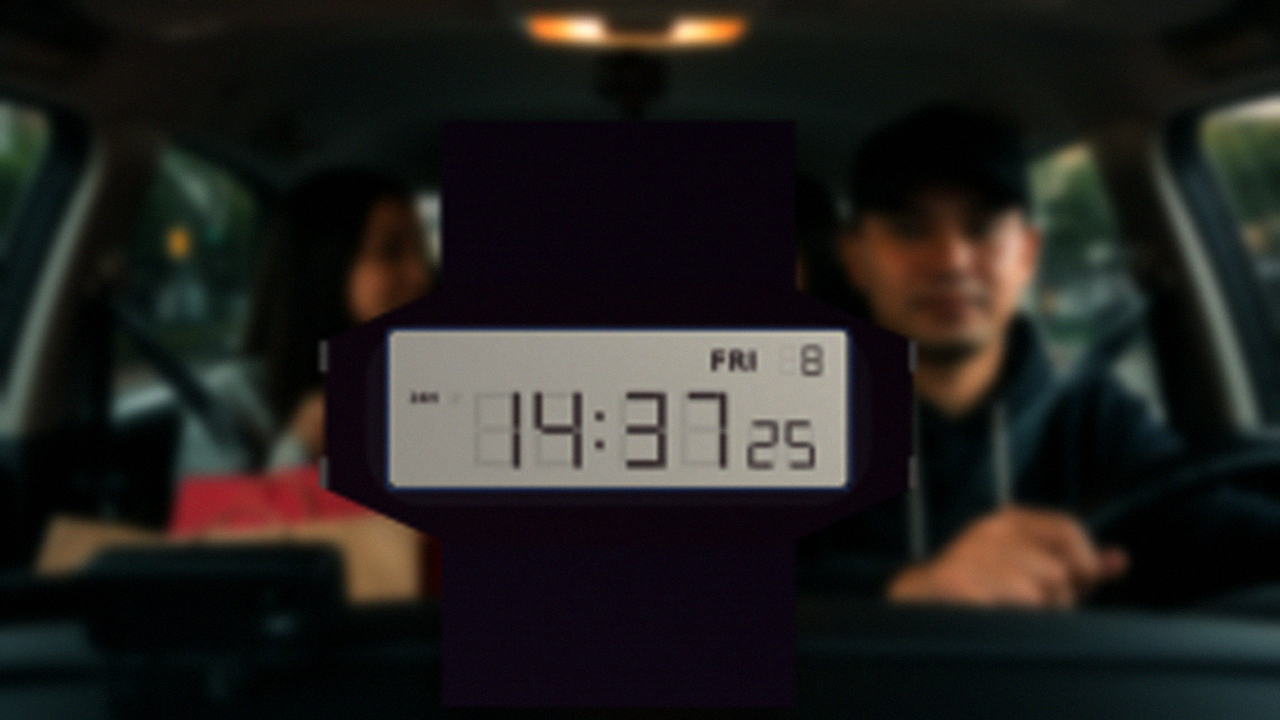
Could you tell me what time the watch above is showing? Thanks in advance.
14:37:25
